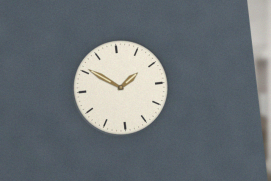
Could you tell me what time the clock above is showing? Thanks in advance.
1:51
